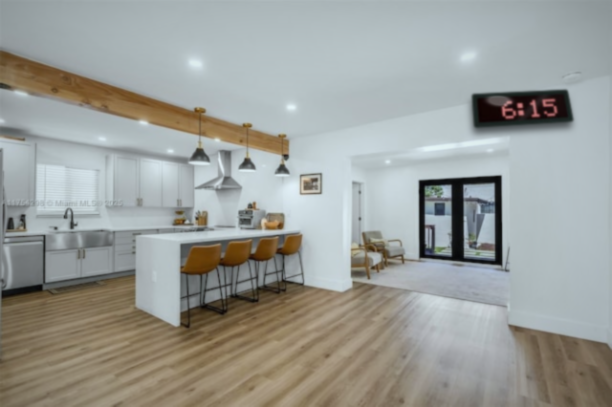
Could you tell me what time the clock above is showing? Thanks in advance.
6:15
